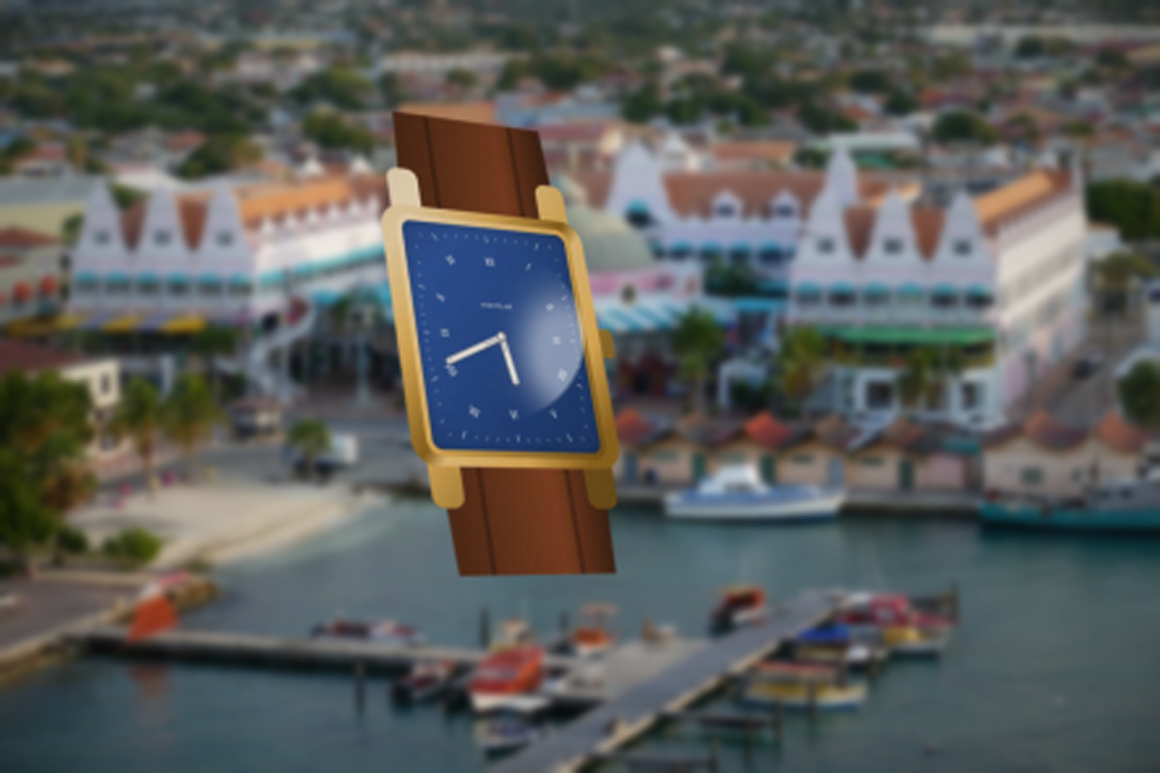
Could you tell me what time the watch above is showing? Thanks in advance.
5:41
